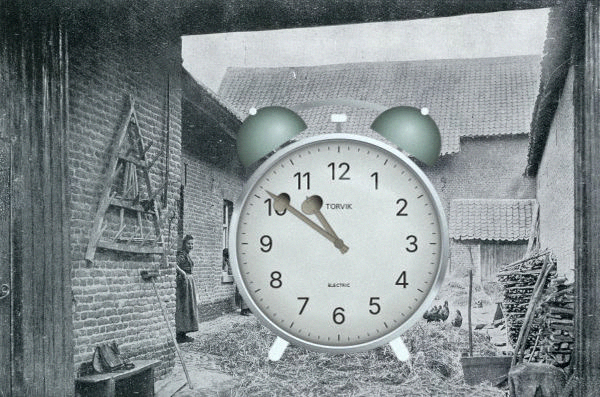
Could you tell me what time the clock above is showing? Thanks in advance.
10:51
